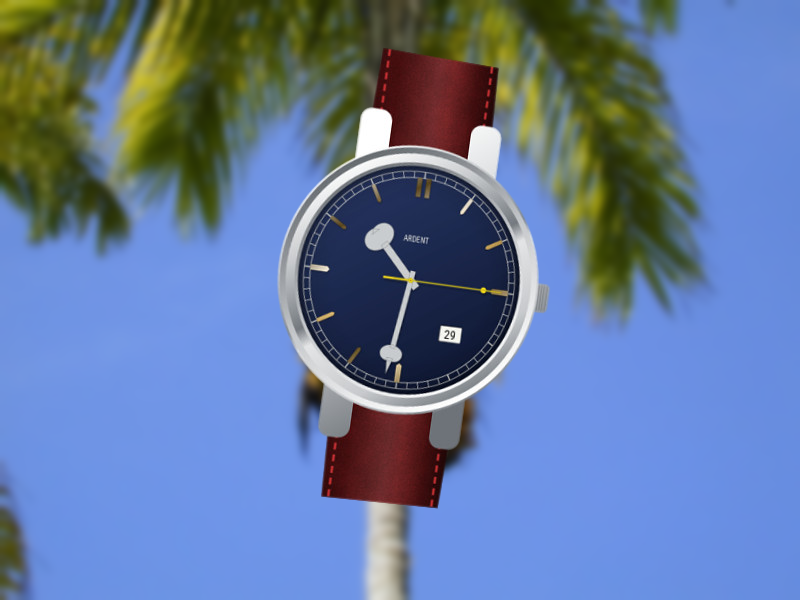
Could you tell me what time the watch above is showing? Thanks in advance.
10:31:15
